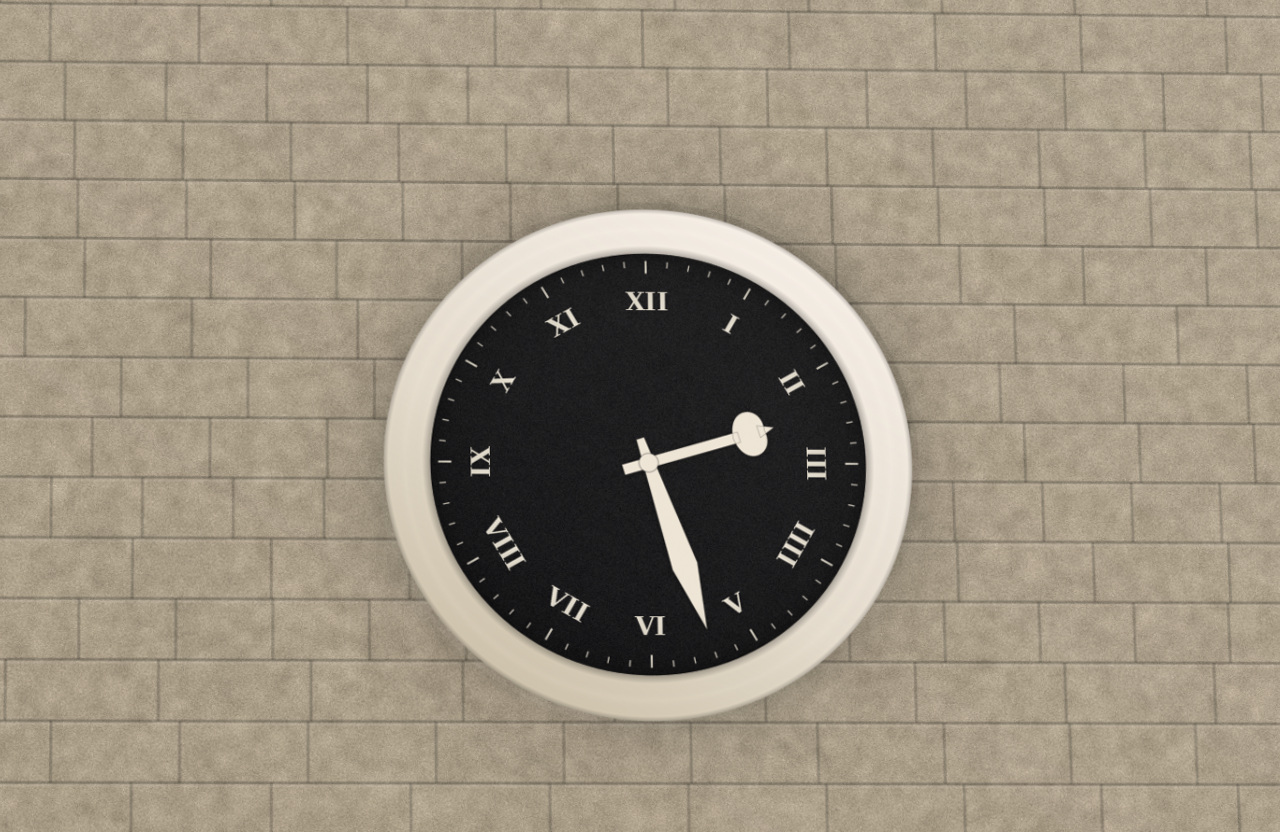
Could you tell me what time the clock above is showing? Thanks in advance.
2:27
